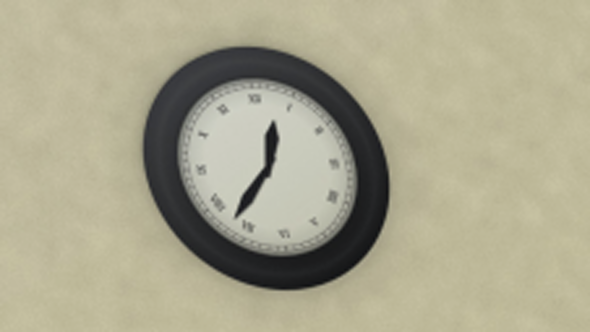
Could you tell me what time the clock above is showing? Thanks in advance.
12:37
